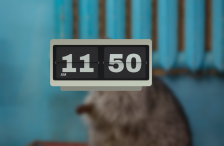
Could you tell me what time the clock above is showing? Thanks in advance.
11:50
